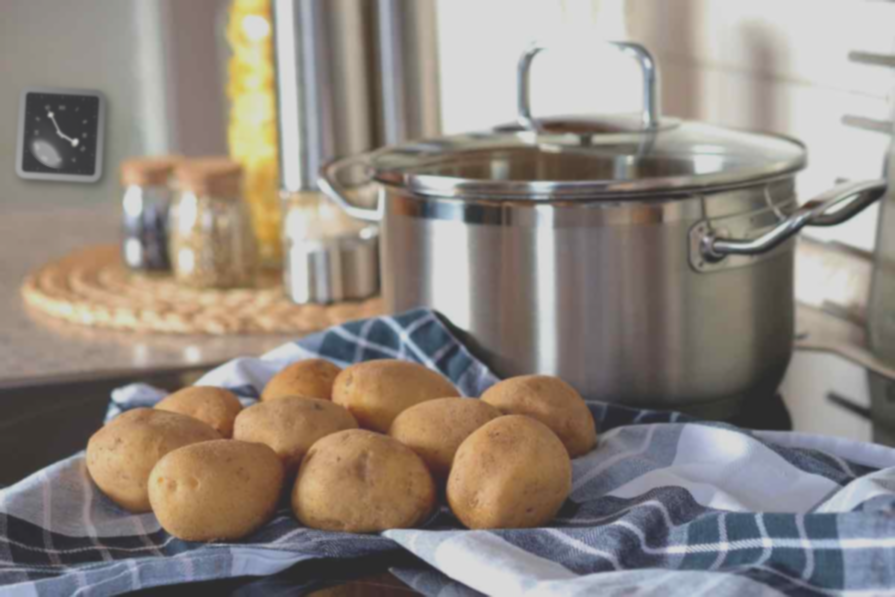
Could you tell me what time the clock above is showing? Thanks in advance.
3:55
